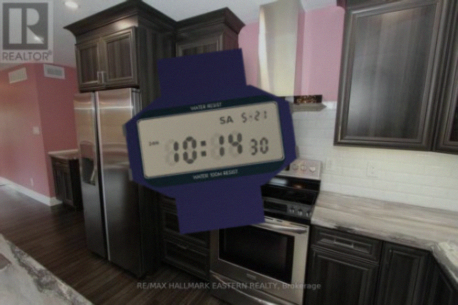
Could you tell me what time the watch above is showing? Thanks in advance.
10:14:30
